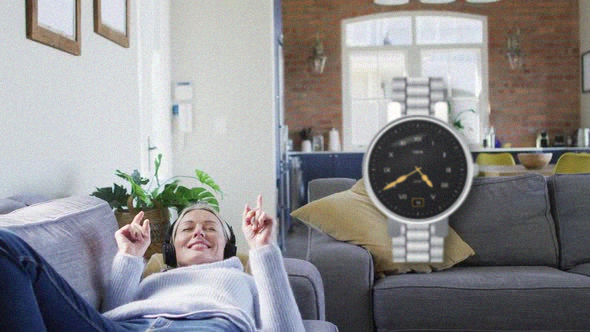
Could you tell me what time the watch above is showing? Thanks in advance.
4:40
